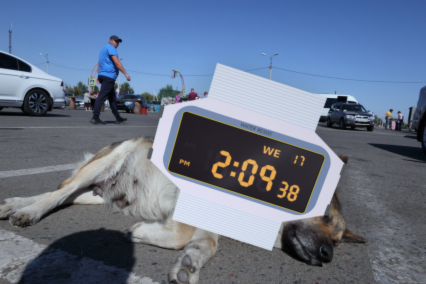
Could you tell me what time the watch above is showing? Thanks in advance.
2:09:38
